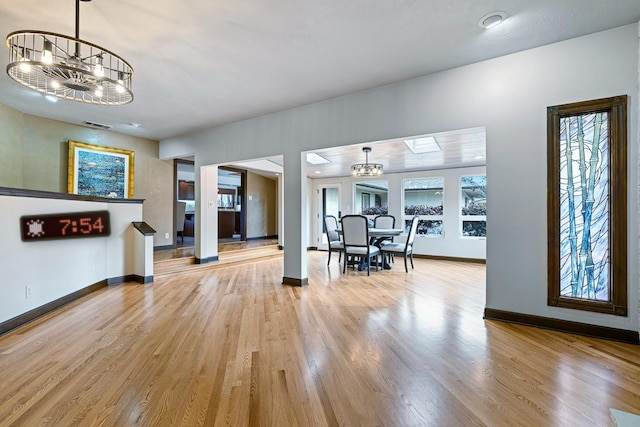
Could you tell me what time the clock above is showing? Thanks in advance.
7:54
